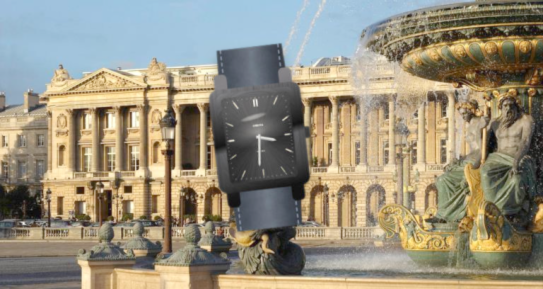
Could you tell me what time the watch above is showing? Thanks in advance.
3:31
